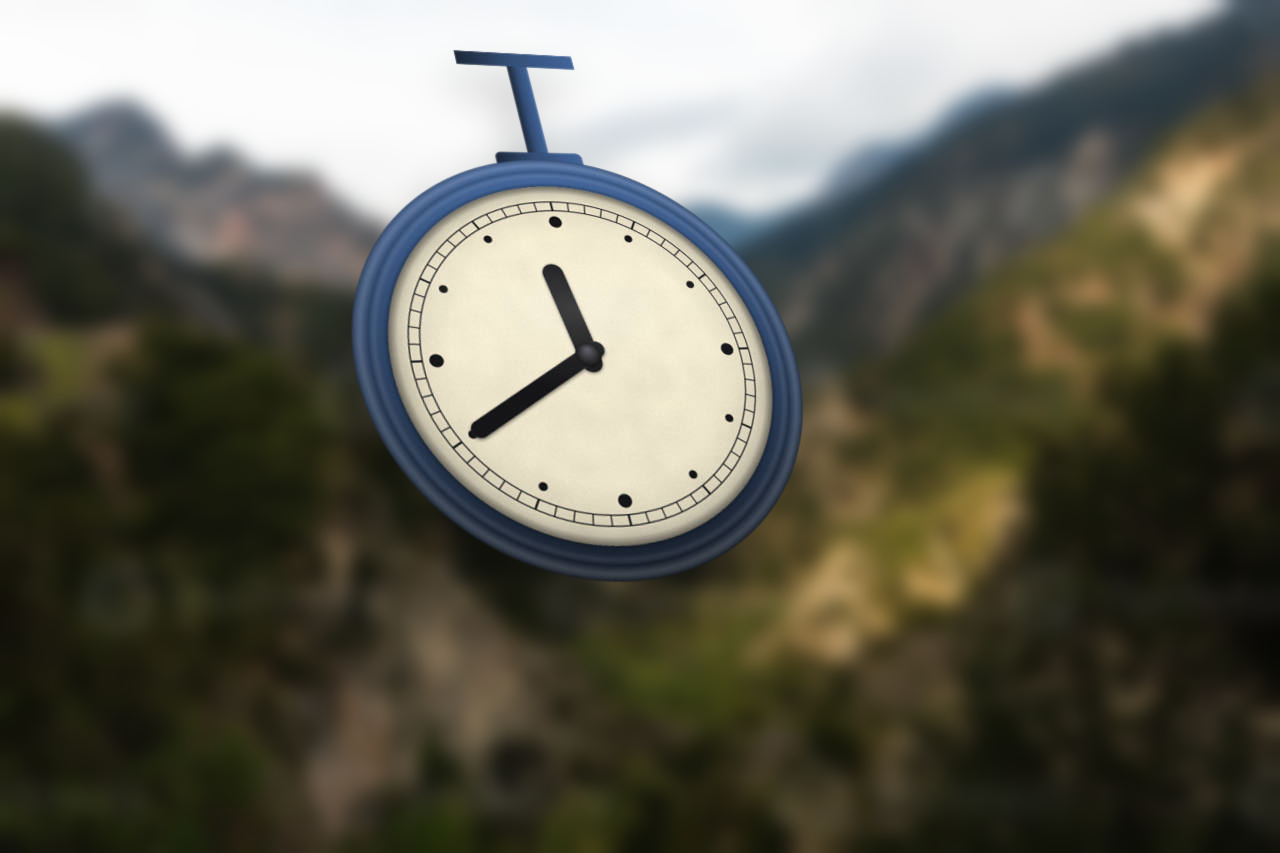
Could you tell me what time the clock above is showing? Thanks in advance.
11:40
